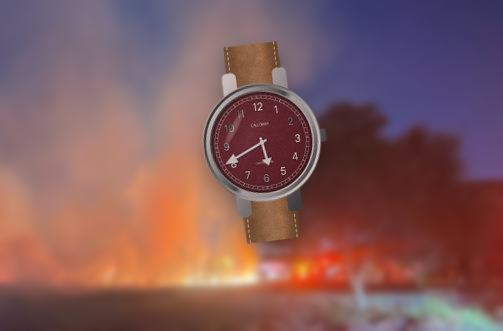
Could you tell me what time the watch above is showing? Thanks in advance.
5:41
